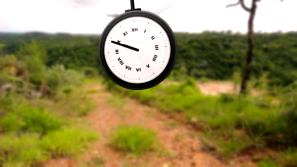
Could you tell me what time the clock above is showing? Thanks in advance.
9:49
